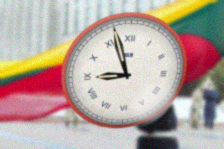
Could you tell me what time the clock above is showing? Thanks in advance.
8:57
